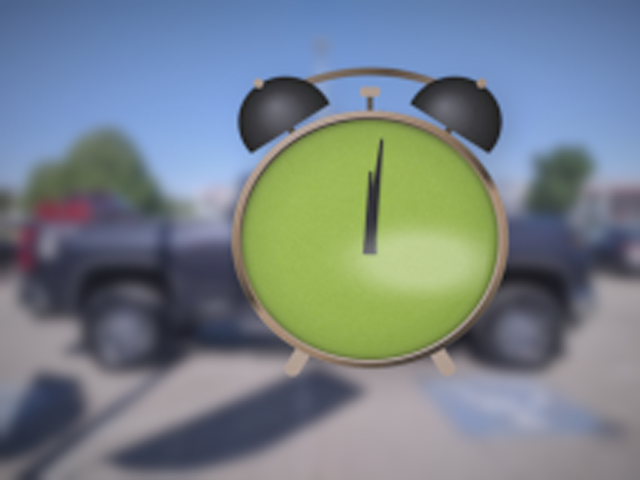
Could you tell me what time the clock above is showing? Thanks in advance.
12:01
